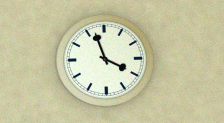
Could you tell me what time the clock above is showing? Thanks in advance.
3:57
